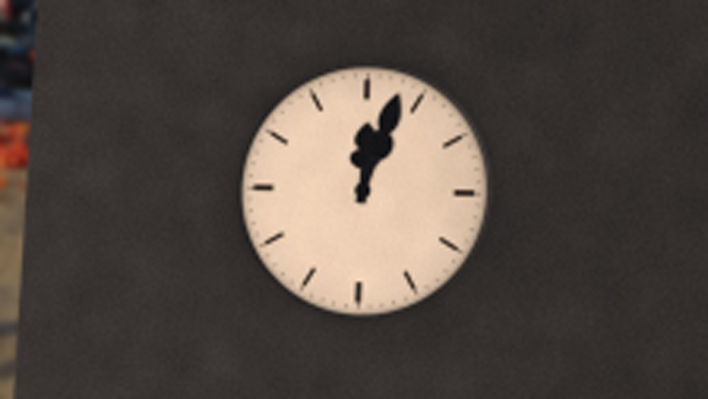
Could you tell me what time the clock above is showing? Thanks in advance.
12:03
